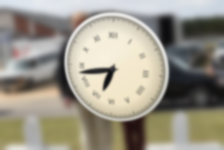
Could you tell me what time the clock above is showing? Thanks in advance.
6:43
